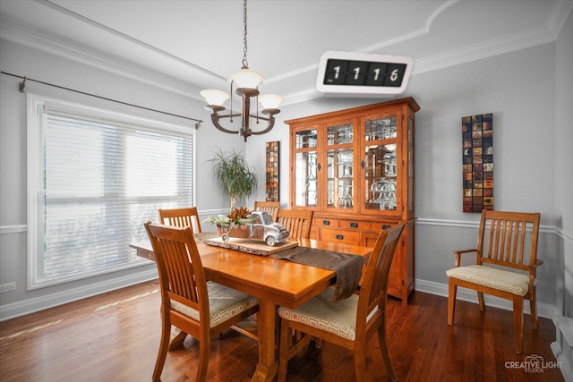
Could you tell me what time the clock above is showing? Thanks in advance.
11:16
